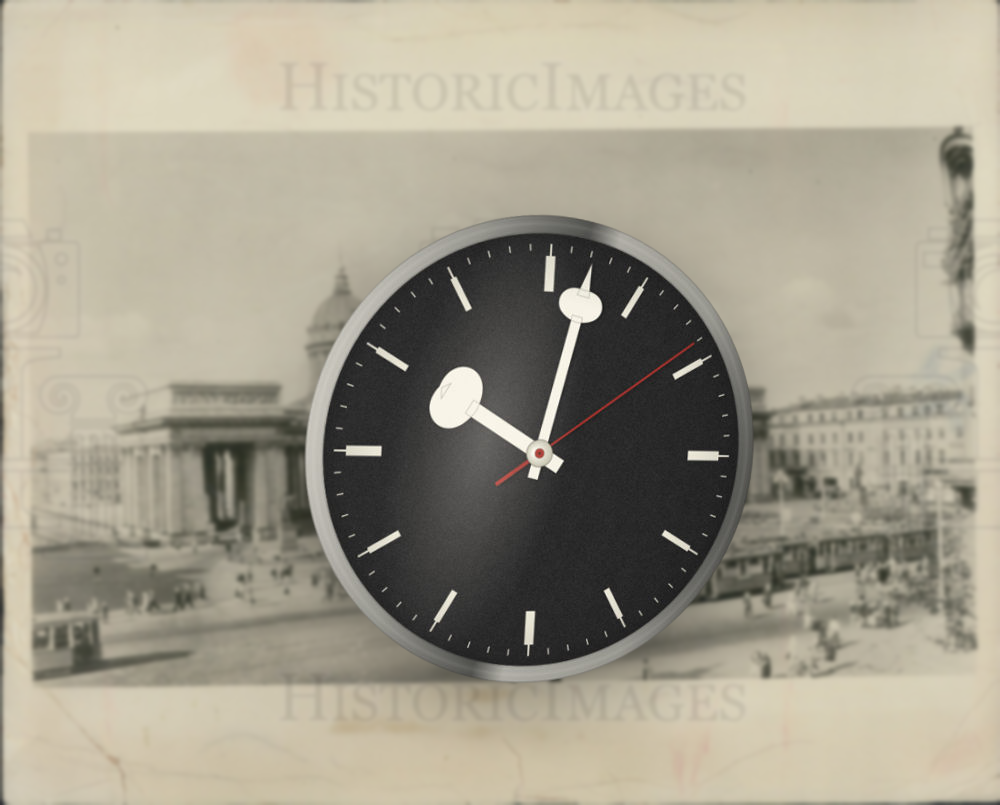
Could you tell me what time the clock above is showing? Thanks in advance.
10:02:09
